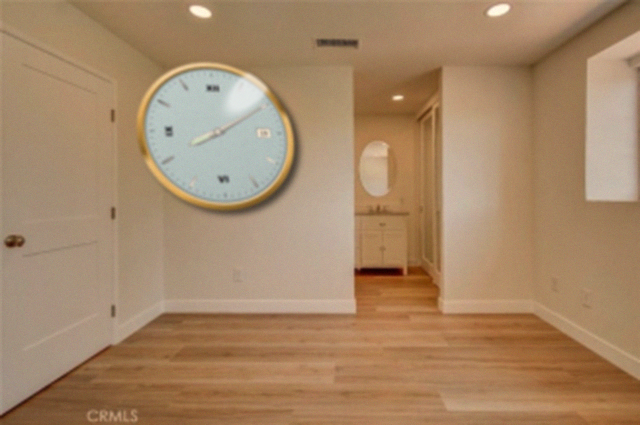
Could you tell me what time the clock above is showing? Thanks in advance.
8:10
